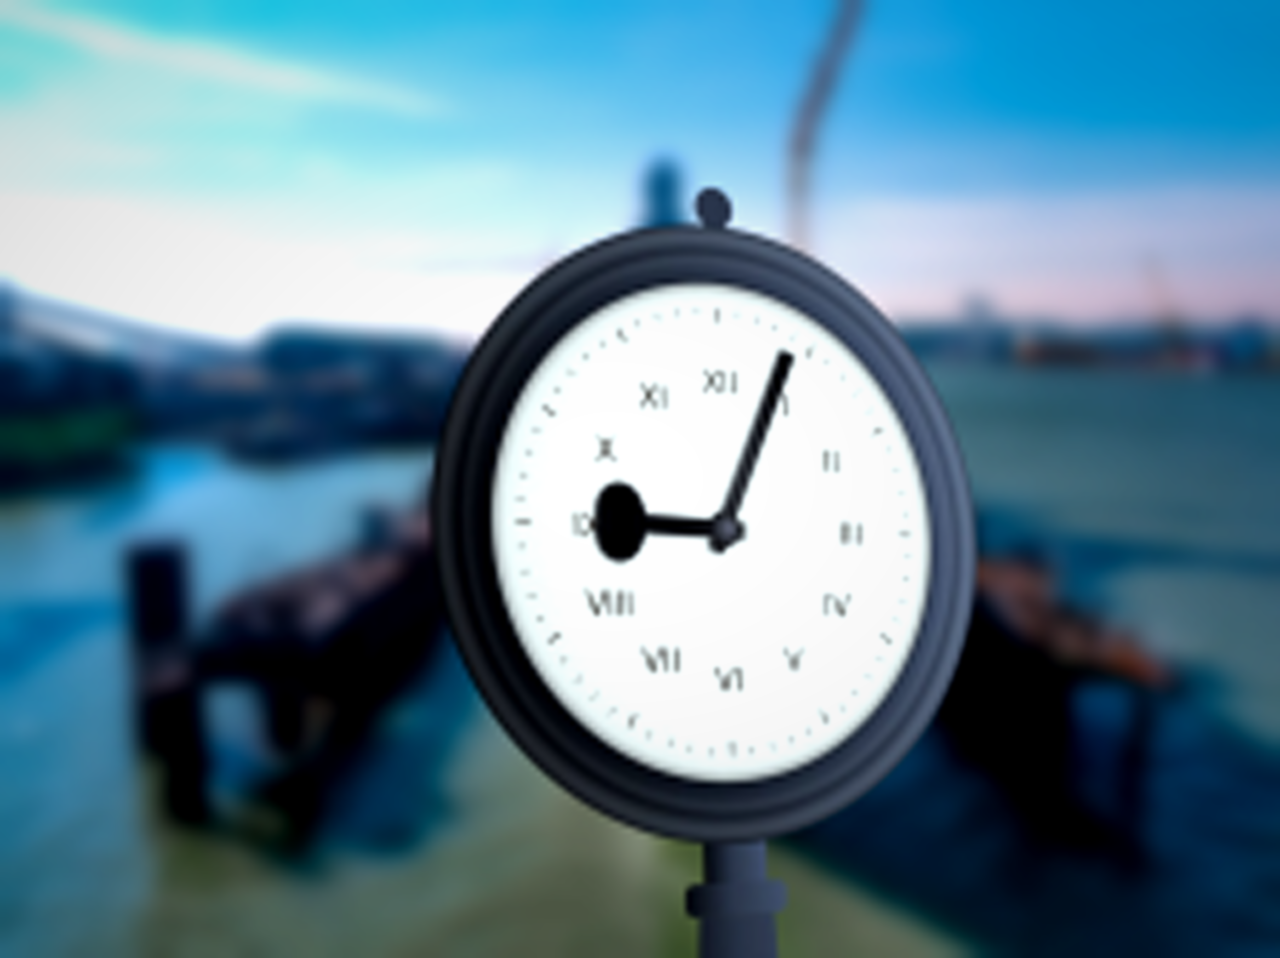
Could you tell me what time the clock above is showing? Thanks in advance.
9:04
